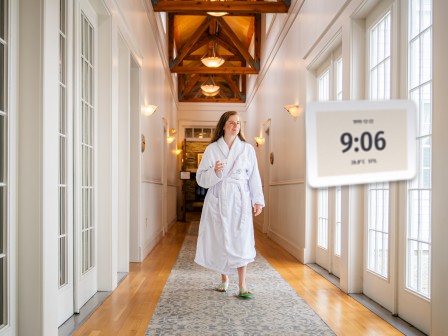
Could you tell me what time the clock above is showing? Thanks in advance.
9:06
